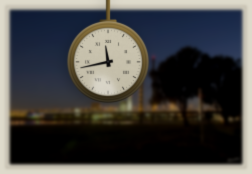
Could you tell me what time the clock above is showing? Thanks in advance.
11:43
